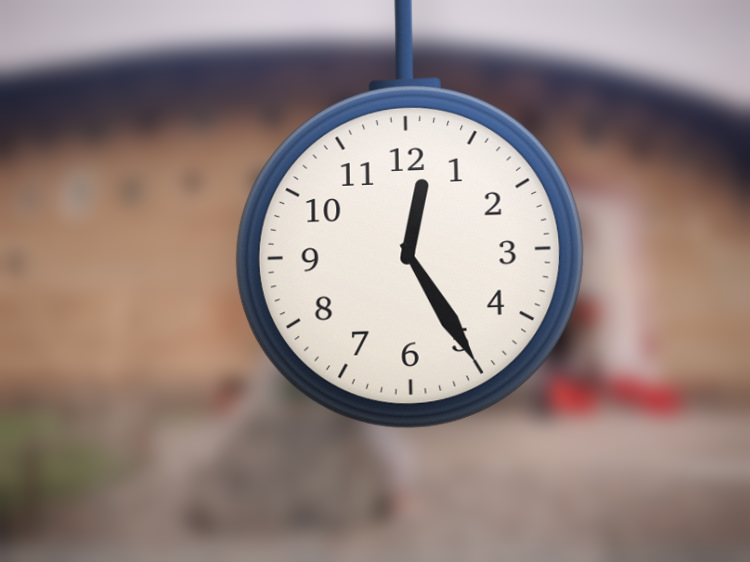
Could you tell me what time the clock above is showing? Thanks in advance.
12:25
